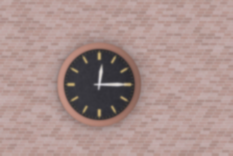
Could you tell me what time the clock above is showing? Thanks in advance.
12:15
